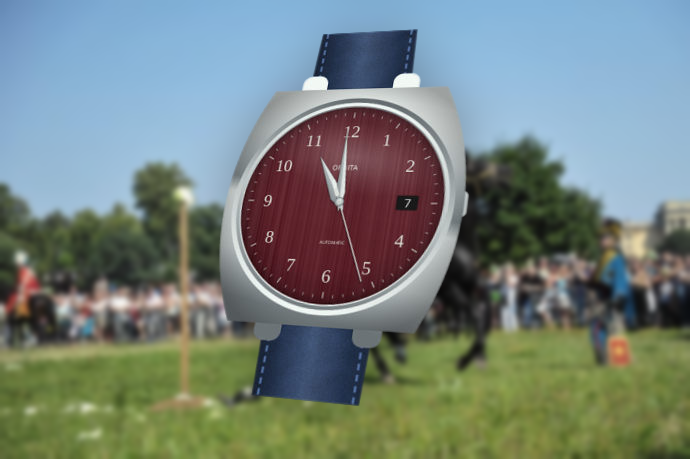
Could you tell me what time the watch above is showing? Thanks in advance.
10:59:26
